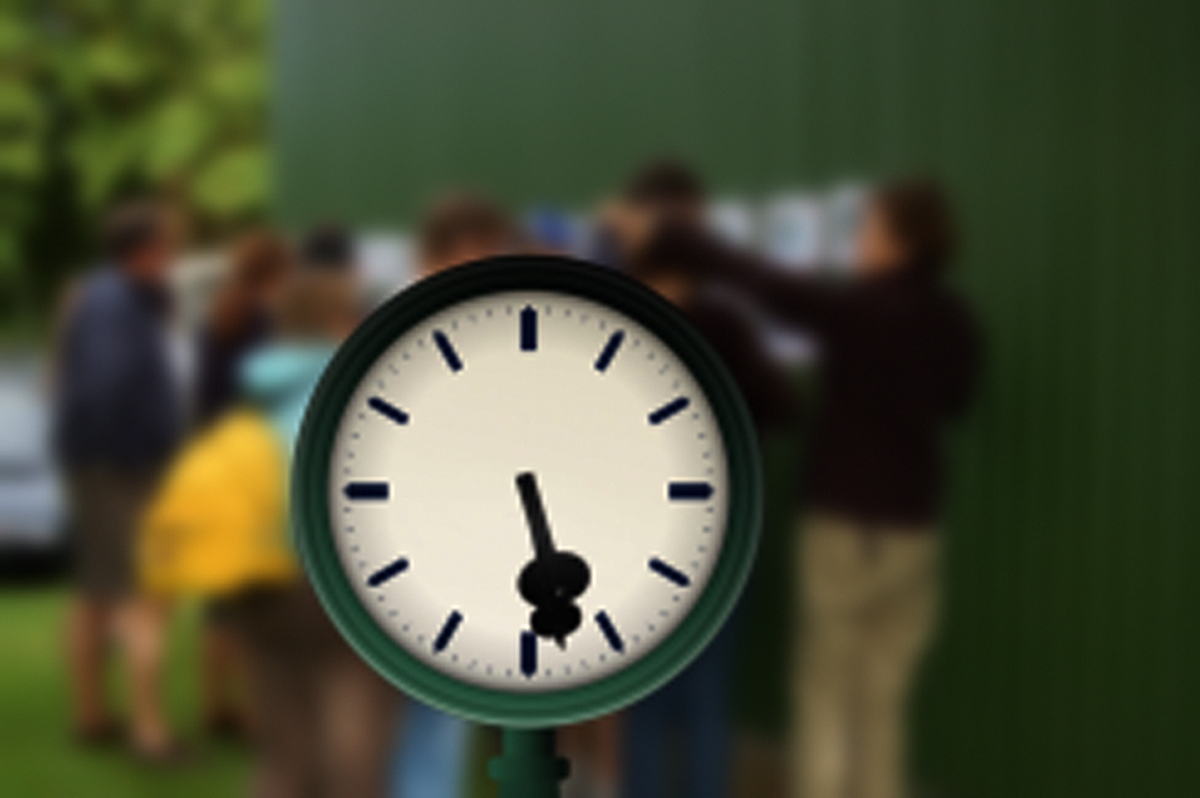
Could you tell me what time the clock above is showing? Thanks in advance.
5:28
